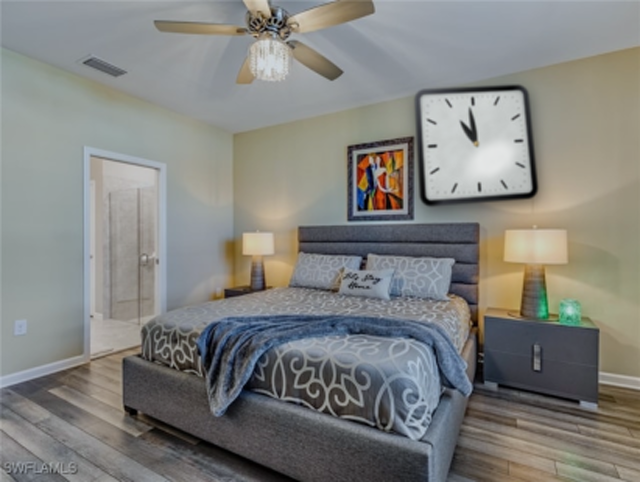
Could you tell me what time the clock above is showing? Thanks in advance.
10:59
